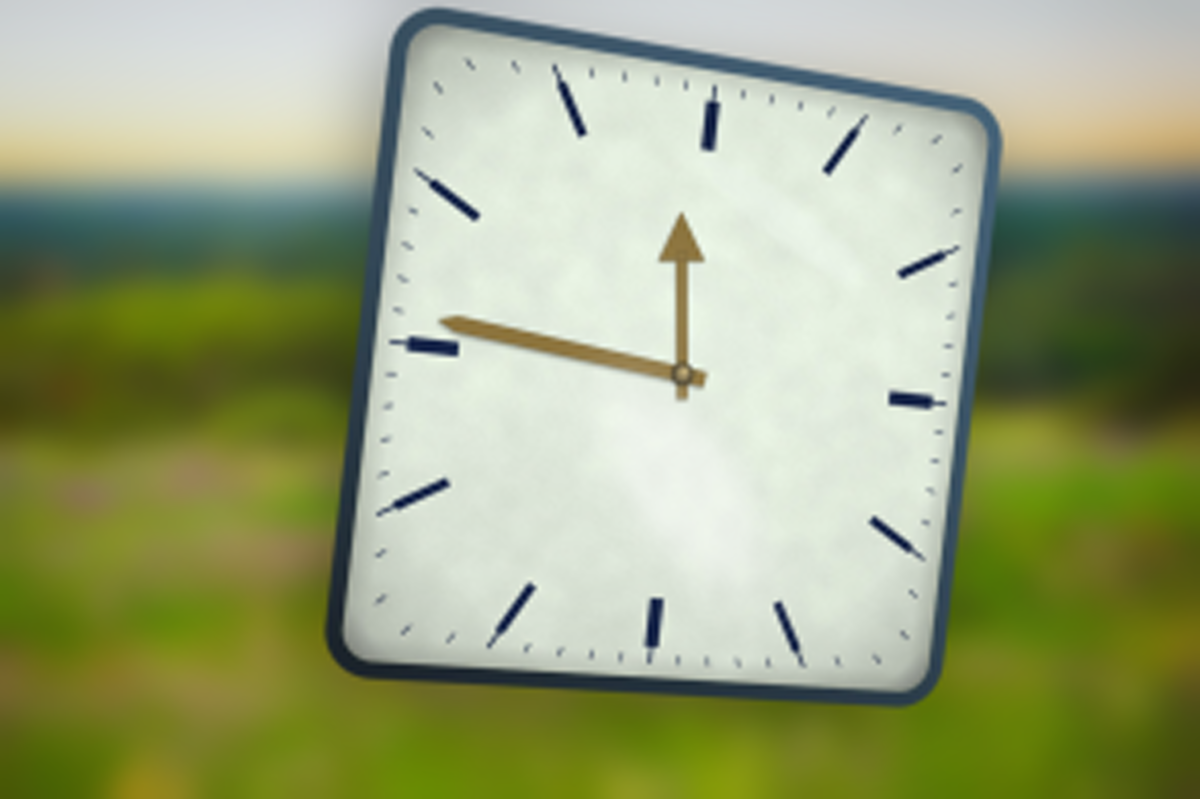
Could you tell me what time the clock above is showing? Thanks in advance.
11:46
